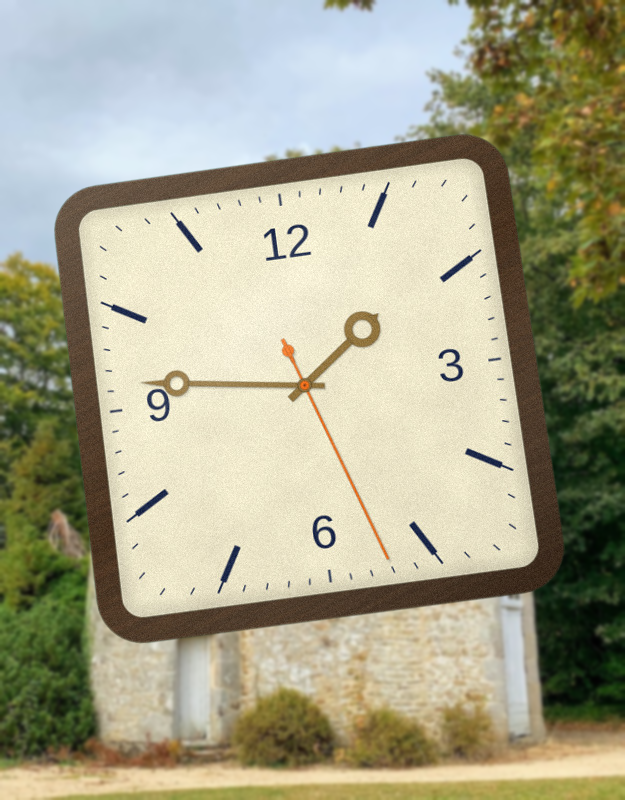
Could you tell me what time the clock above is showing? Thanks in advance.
1:46:27
